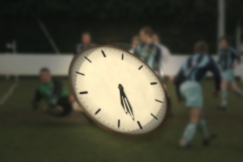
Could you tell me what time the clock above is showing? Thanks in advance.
6:31
